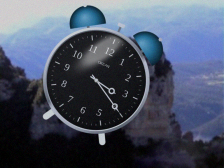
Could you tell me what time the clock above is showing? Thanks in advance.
3:20
